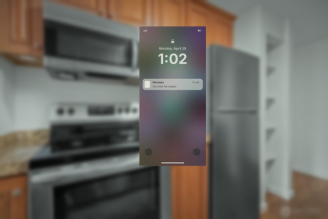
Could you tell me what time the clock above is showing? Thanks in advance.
1:02
